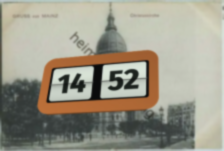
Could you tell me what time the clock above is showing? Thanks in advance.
14:52
